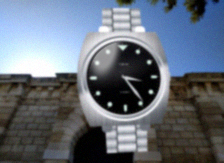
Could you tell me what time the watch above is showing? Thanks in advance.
3:24
